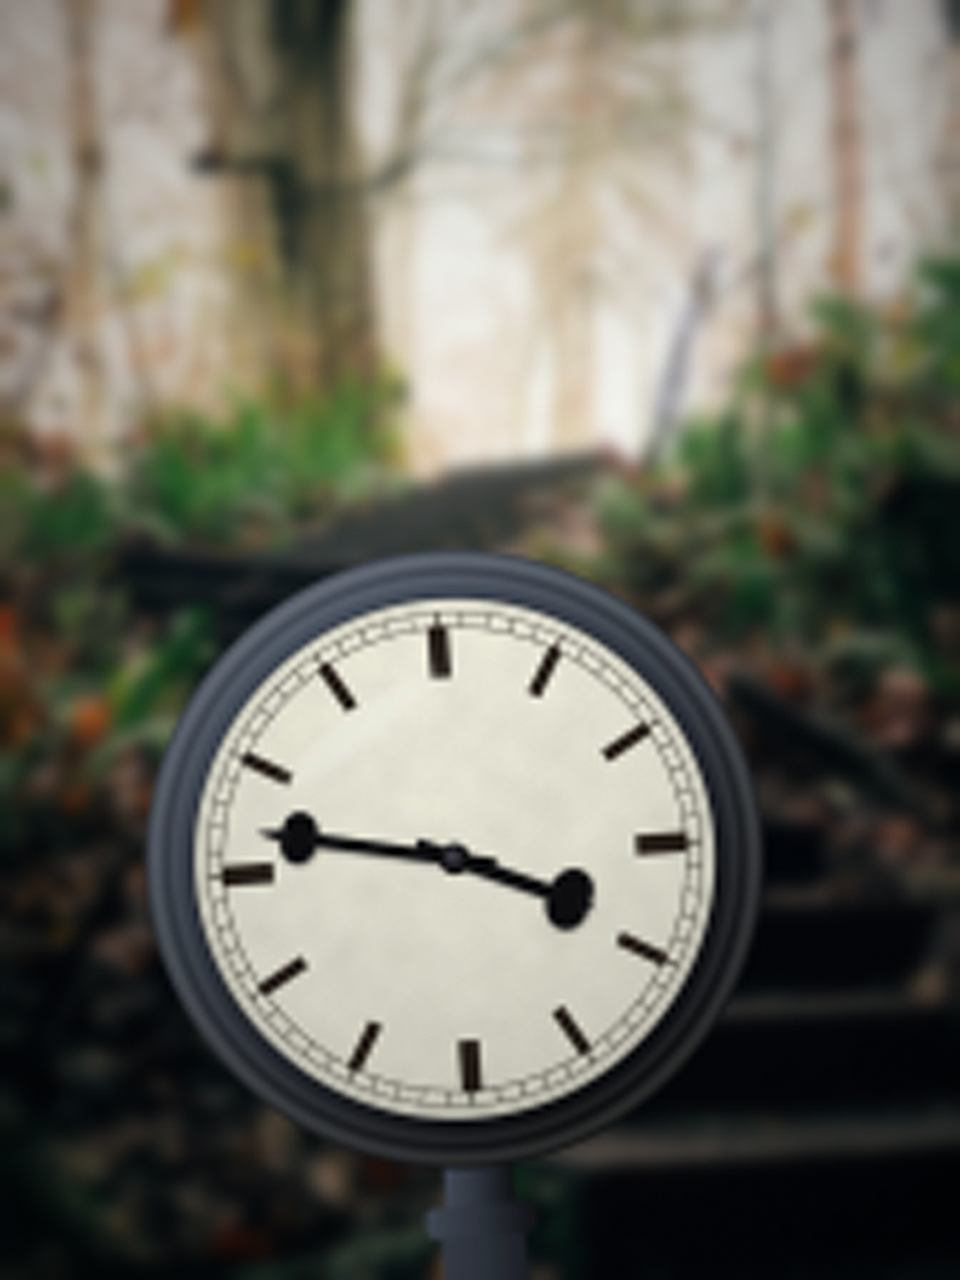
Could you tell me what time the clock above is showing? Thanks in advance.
3:47
